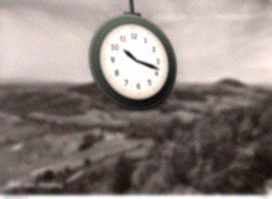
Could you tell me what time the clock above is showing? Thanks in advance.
10:18
